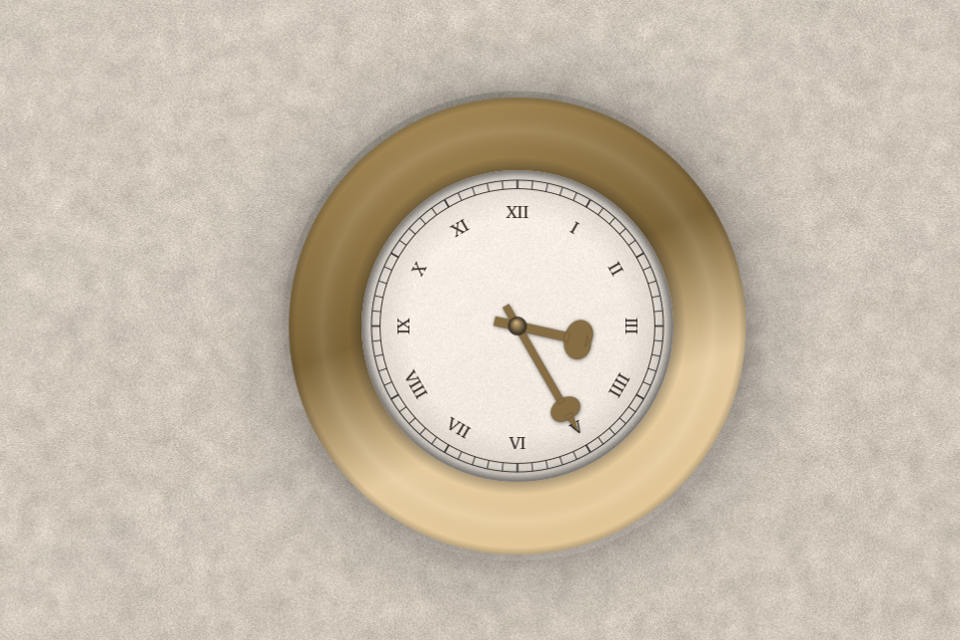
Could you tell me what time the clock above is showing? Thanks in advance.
3:25
